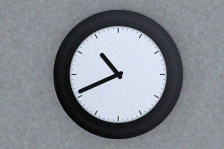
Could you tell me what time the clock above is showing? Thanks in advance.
10:41
